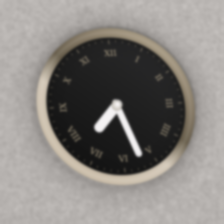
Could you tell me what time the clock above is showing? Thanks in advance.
7:27
